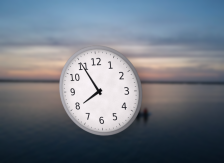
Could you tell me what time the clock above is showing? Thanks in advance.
7:55
